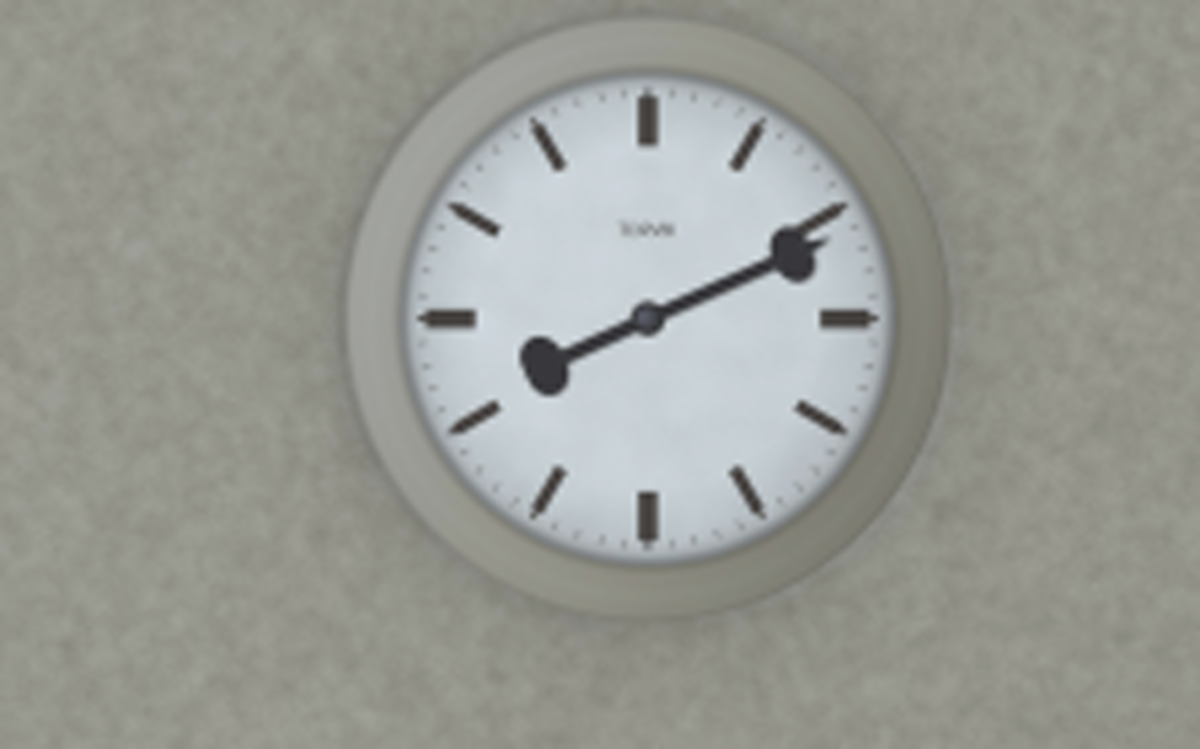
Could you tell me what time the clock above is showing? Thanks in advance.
8:11
